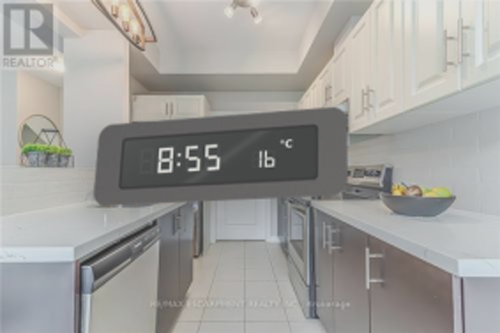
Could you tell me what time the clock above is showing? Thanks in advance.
8:55
